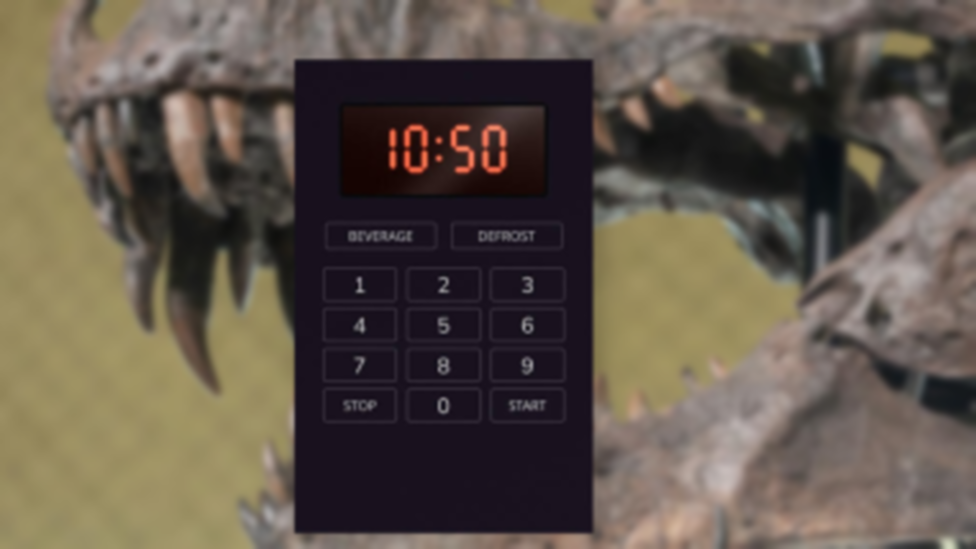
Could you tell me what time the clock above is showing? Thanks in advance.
10:50
